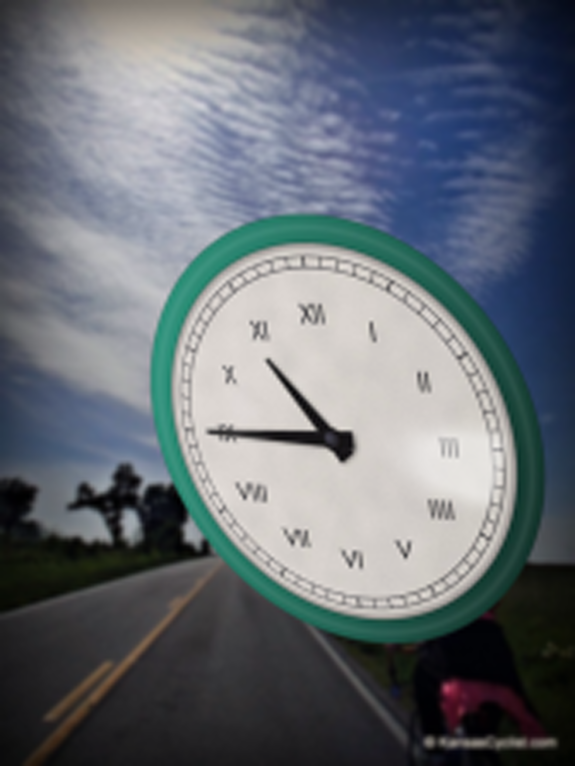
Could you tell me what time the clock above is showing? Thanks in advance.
10:45
